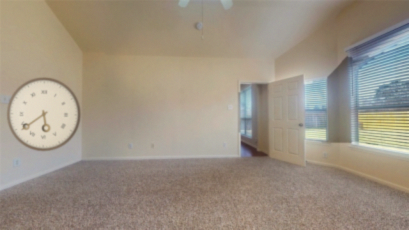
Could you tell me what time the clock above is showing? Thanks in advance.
5:39
